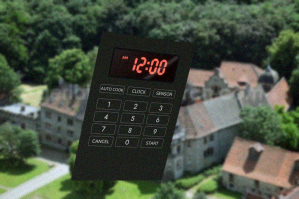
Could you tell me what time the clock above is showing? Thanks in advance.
12:00
